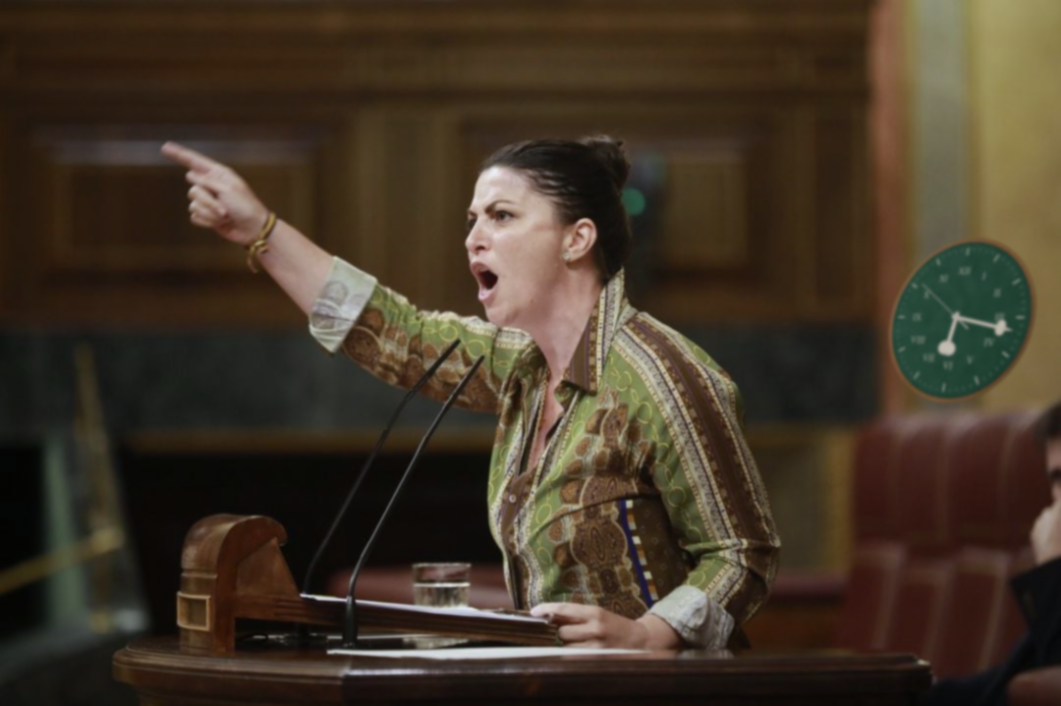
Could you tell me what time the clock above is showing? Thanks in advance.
6:16:51
